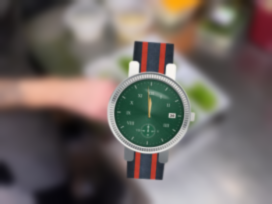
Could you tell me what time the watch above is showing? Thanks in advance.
11:59
